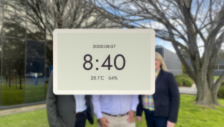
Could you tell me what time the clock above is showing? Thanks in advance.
8:40
